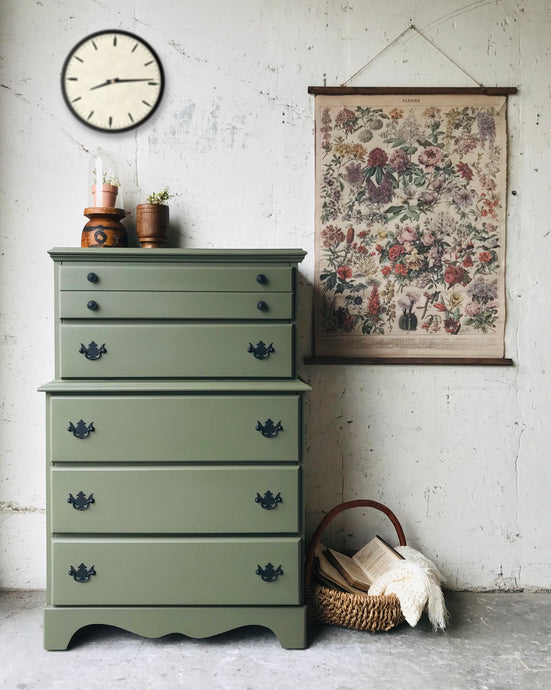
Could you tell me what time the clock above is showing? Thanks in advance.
8:14
